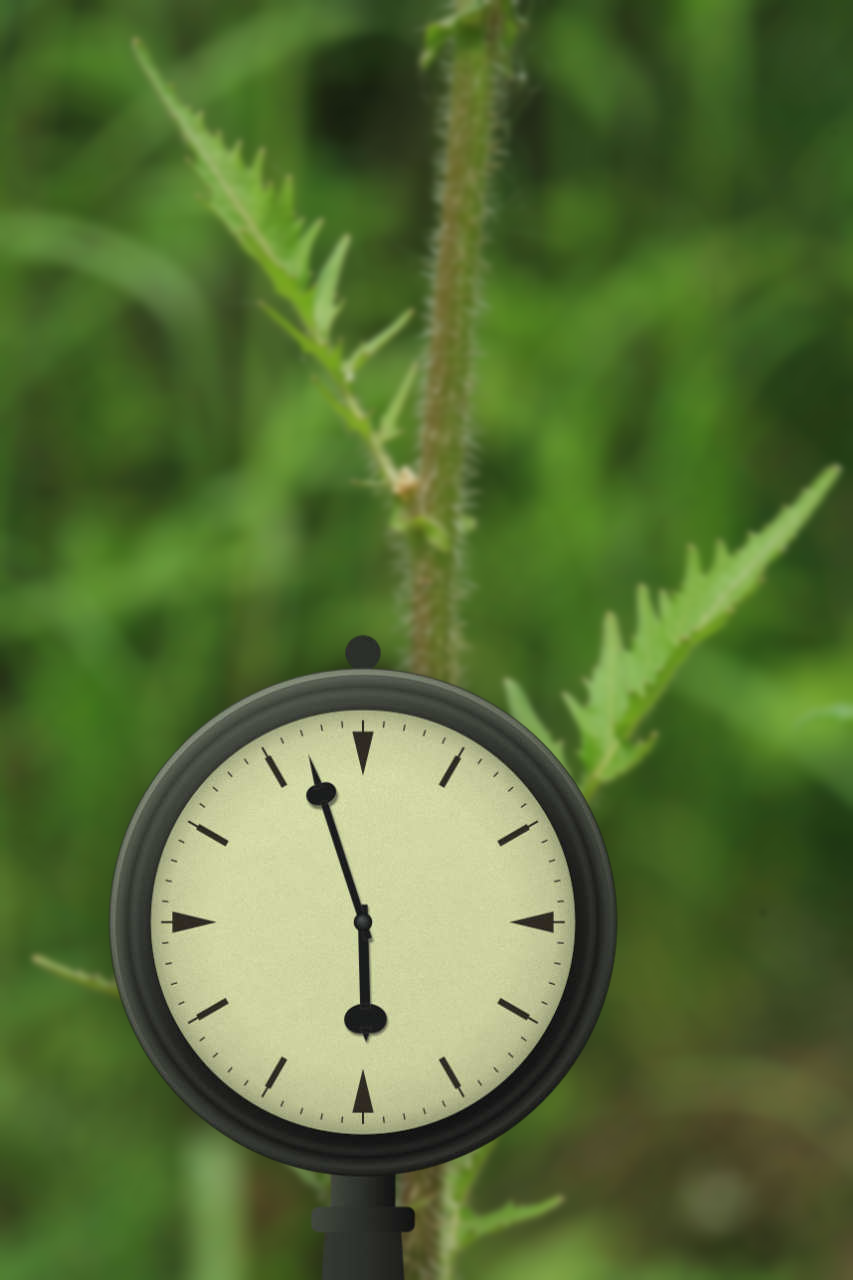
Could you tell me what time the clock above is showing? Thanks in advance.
5:57
